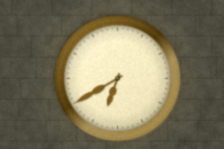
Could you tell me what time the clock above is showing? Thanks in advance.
6:40
